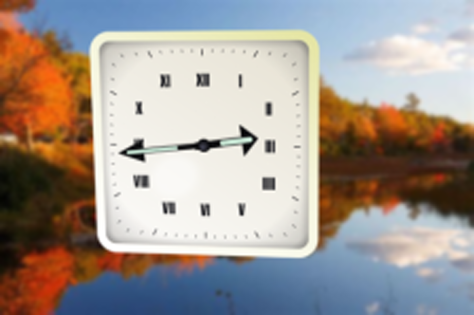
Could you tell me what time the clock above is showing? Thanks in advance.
2:44
